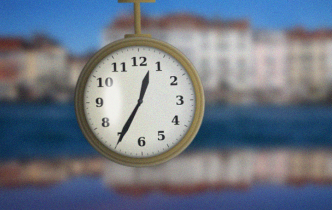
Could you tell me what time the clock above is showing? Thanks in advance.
12:35
